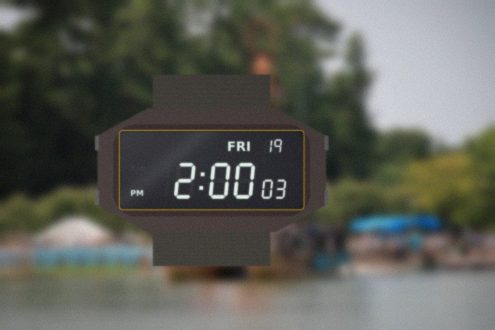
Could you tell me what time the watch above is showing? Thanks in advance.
2:00:03
